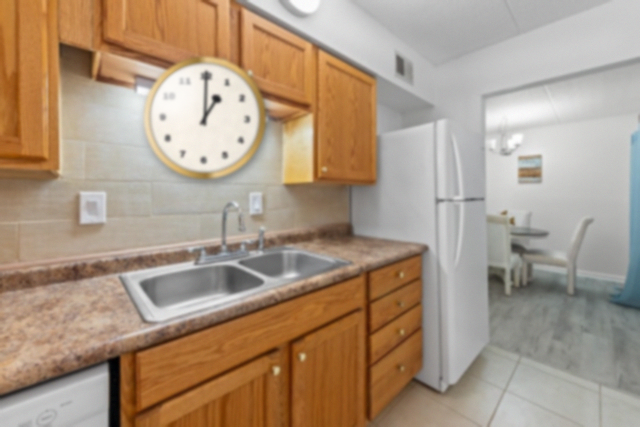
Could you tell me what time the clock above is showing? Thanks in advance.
1:00
